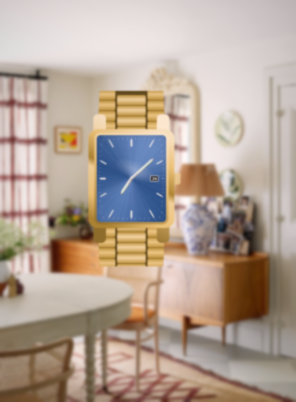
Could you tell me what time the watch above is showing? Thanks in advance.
7:08
